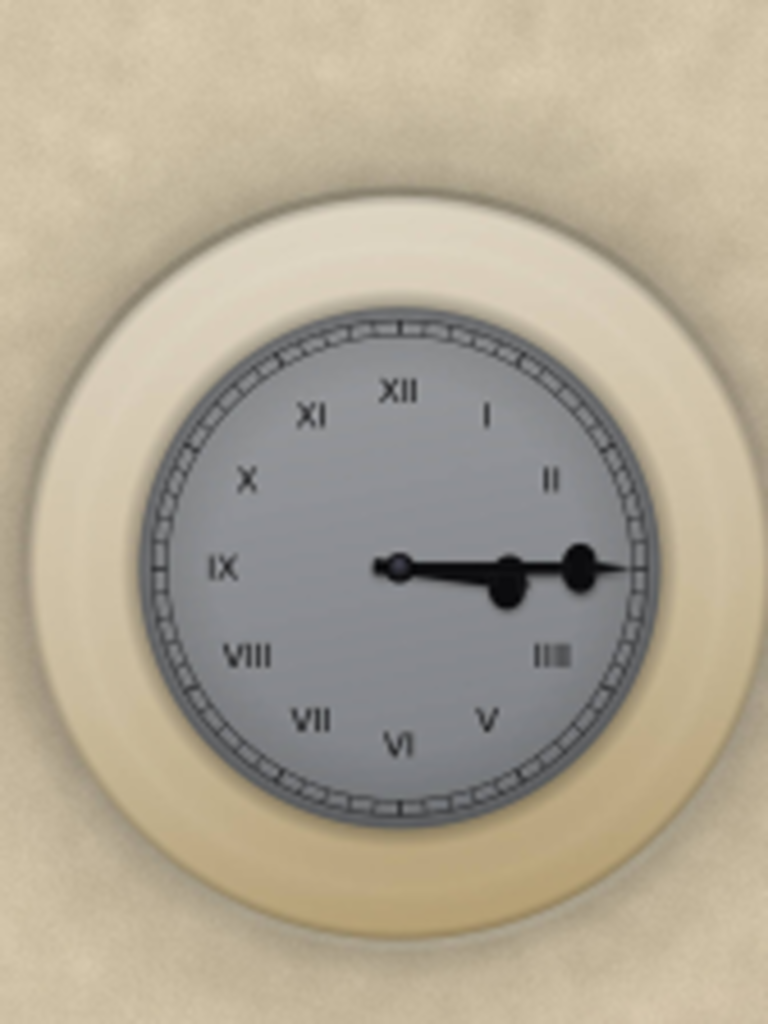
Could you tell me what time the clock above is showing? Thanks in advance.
3:15
